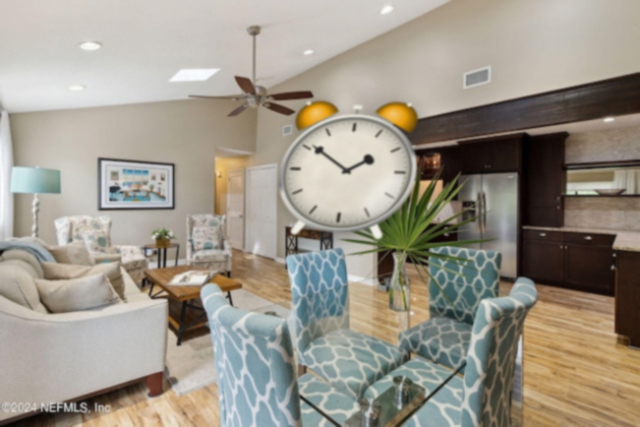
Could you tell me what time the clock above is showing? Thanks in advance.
1:51
